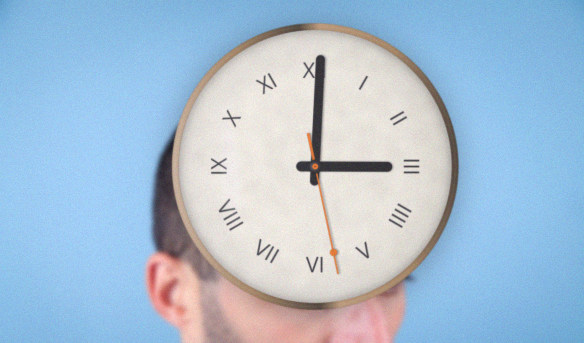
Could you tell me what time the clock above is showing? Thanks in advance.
3:00:28
